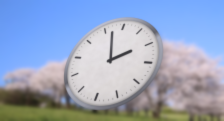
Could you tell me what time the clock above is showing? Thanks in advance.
1:57
